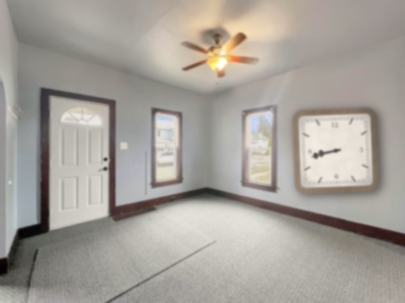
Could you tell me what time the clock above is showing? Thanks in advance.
8:43
